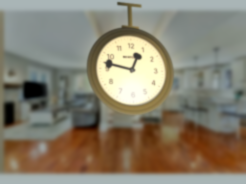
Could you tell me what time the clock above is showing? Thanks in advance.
12:47
